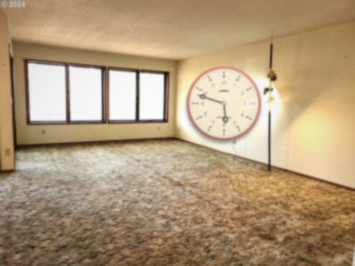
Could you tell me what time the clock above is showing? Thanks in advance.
5:48
